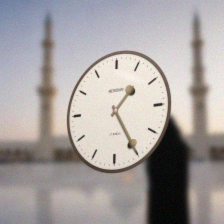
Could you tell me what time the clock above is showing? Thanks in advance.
1:25
